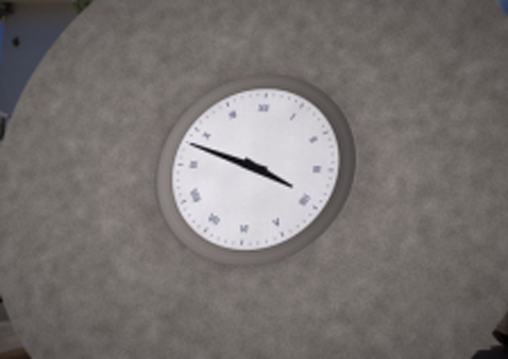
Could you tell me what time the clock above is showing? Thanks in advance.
3:48
